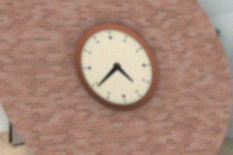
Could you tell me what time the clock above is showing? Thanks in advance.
4:39
